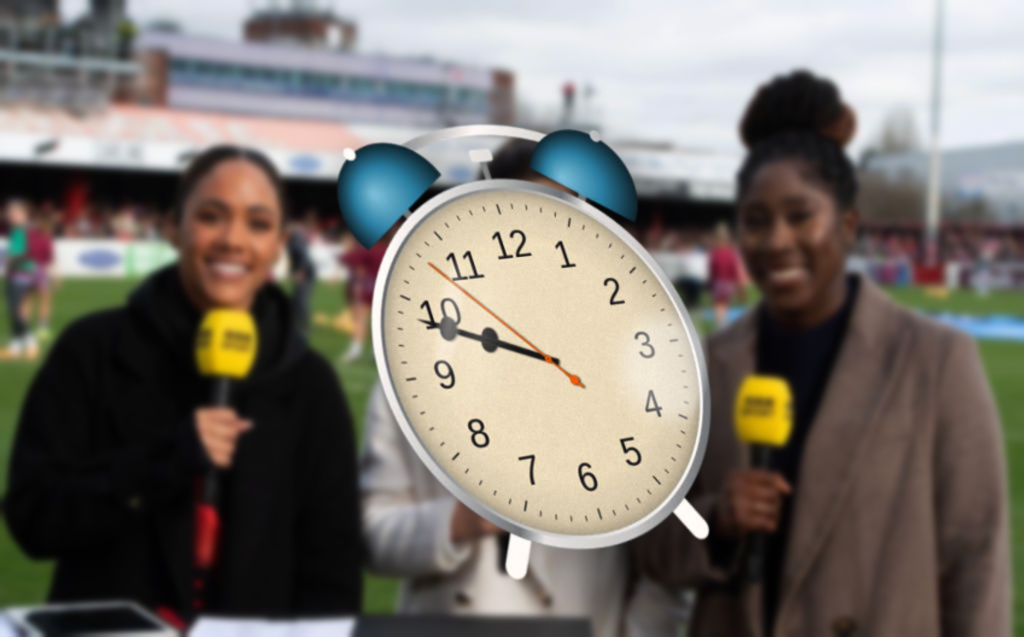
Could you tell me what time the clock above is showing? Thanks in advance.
9:48:53
